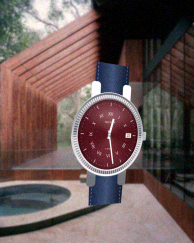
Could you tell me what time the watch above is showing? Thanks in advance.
12:28
